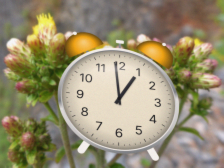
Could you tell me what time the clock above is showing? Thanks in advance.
12:59
